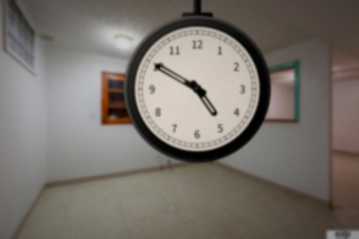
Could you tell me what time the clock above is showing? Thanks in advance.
4:50
